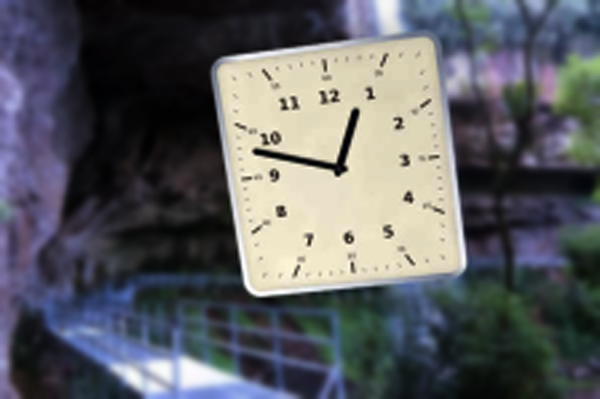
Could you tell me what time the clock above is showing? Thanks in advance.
12:48
